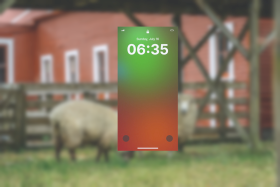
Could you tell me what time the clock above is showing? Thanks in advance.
6:35
